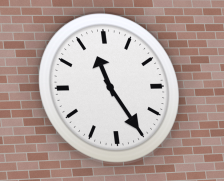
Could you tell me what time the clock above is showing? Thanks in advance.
11:25
